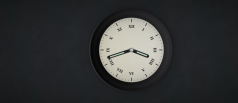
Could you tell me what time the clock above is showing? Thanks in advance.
3:42
